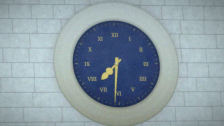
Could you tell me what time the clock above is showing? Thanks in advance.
7:31
